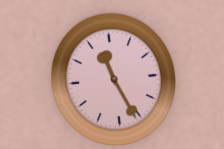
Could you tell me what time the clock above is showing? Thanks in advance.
11:26
